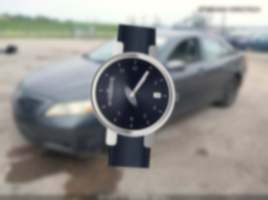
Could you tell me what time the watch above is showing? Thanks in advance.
1:05
